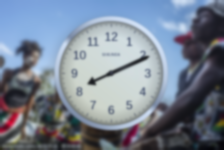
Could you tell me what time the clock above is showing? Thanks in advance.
8:11
